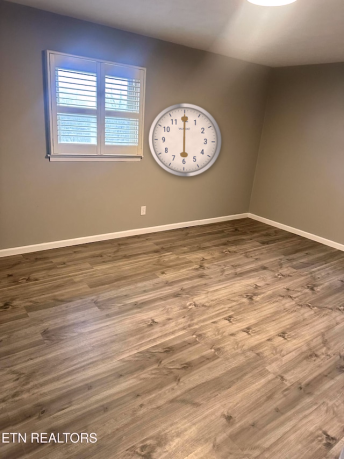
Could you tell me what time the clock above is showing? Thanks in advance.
6:00
